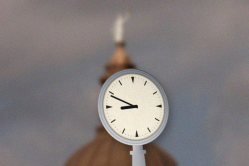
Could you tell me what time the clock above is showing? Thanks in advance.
8:49
